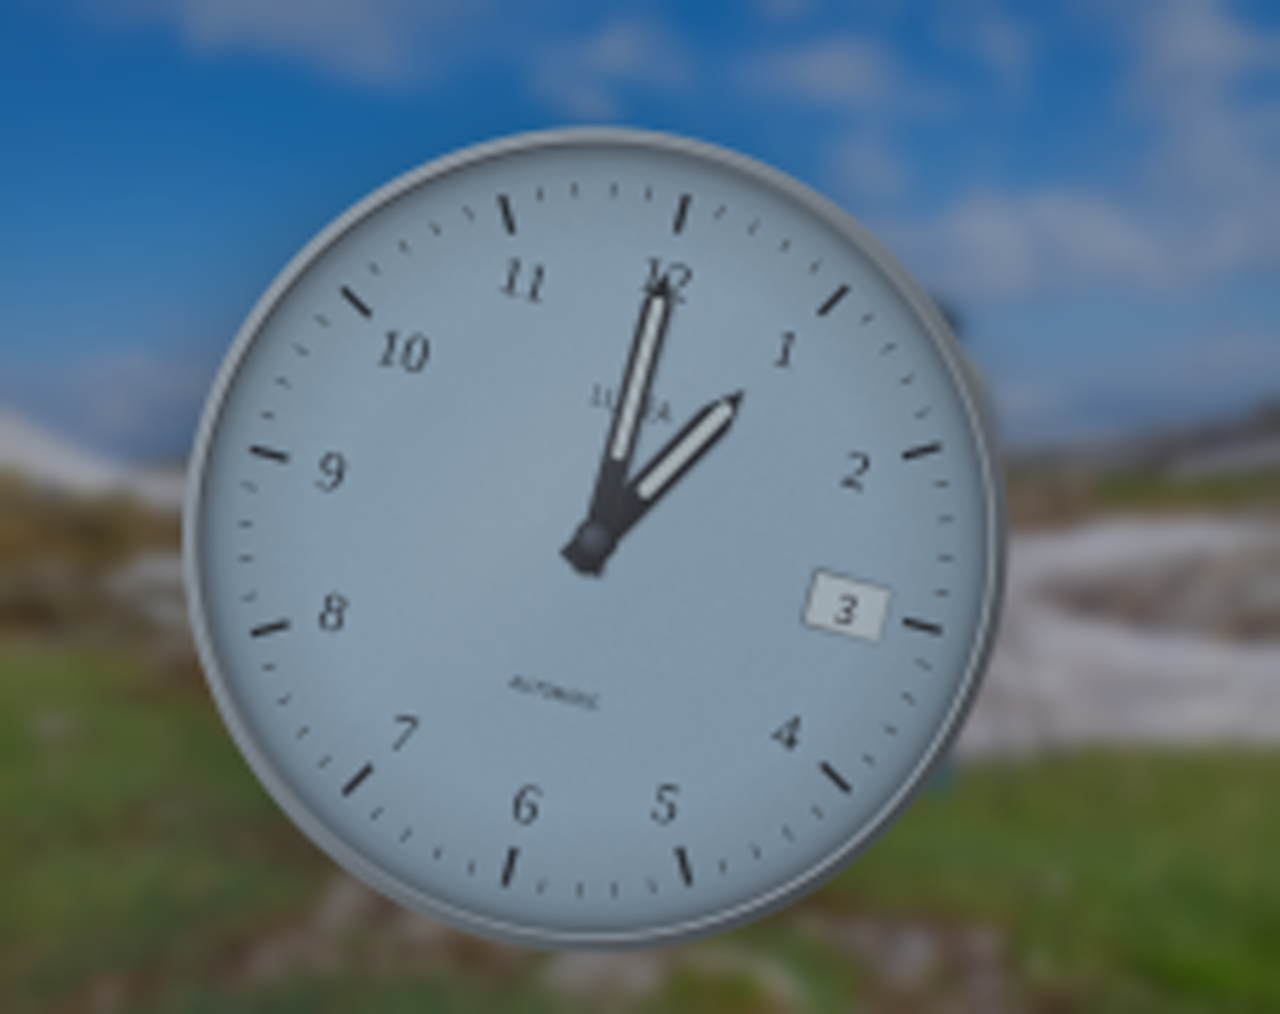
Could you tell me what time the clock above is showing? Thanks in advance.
1:00
